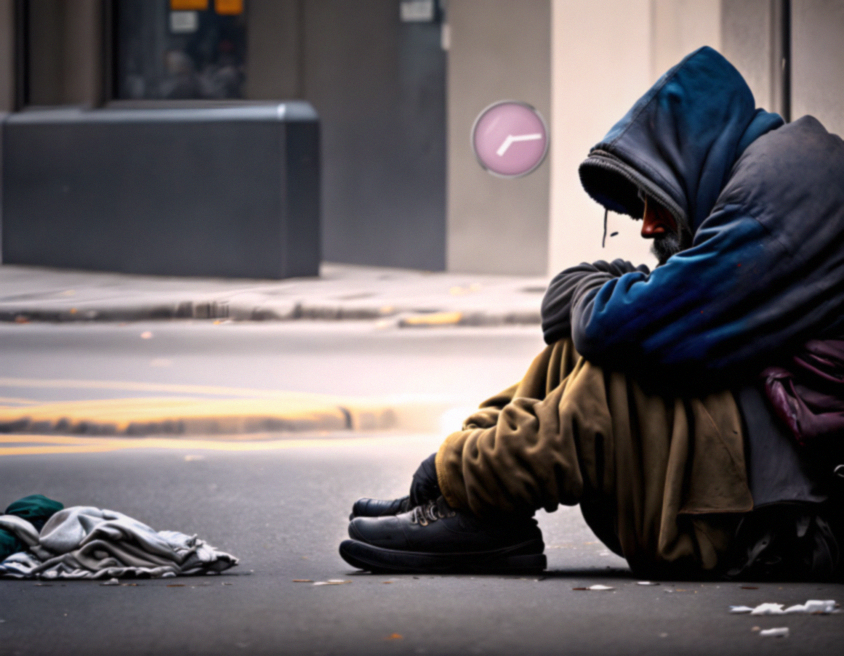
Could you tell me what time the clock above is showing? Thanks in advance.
7:14
